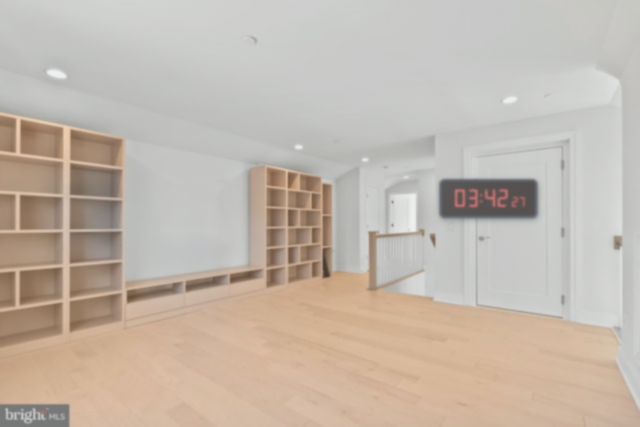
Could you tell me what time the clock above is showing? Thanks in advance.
3:42
